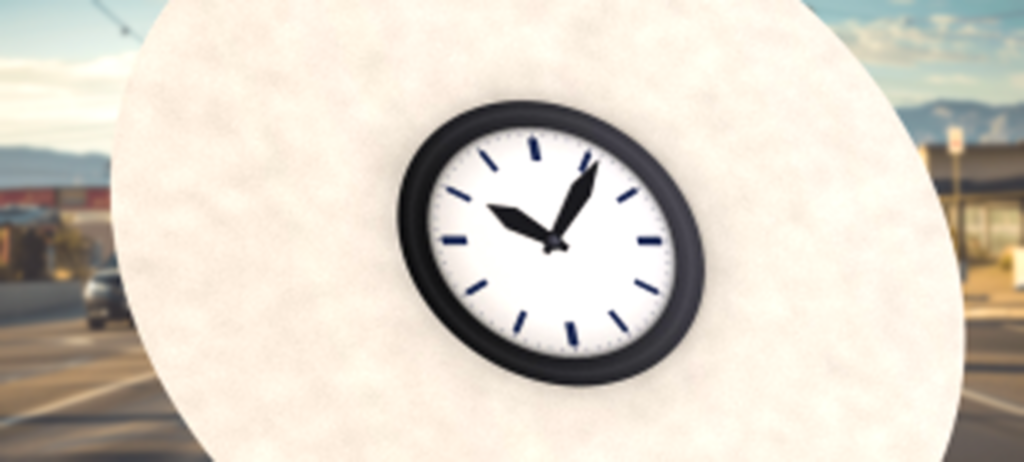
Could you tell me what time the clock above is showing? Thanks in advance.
10:06
